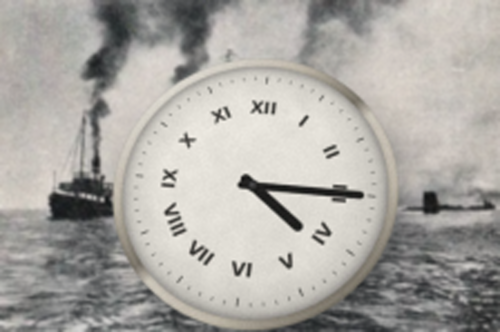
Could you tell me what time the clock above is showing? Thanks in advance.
4:15
